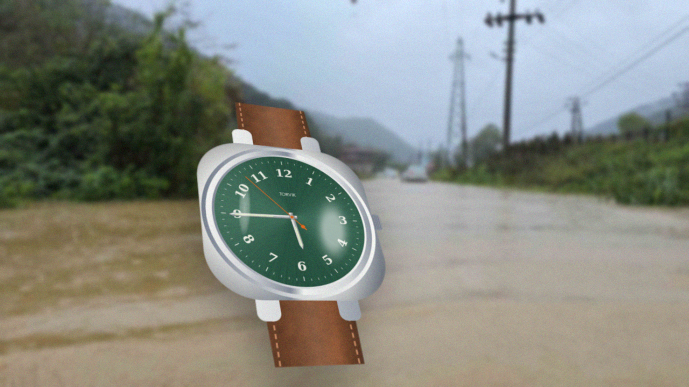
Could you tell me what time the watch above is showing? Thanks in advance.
5:44:53
